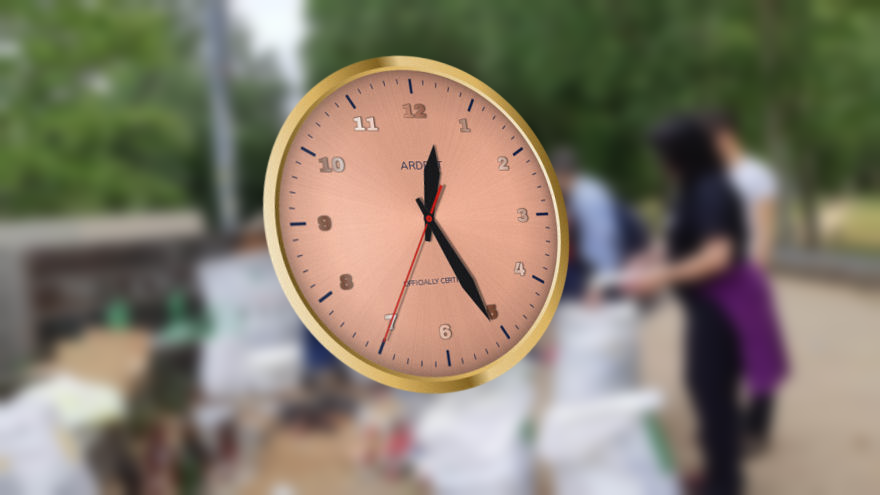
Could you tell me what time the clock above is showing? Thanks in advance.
12:25:35
